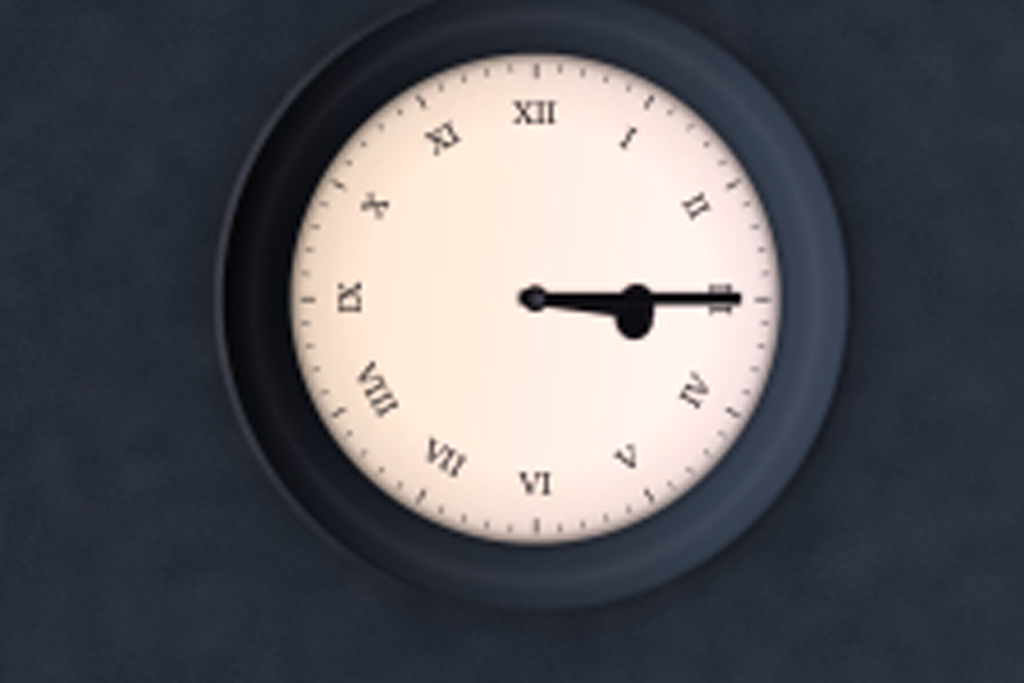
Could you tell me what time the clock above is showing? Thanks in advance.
3:15
